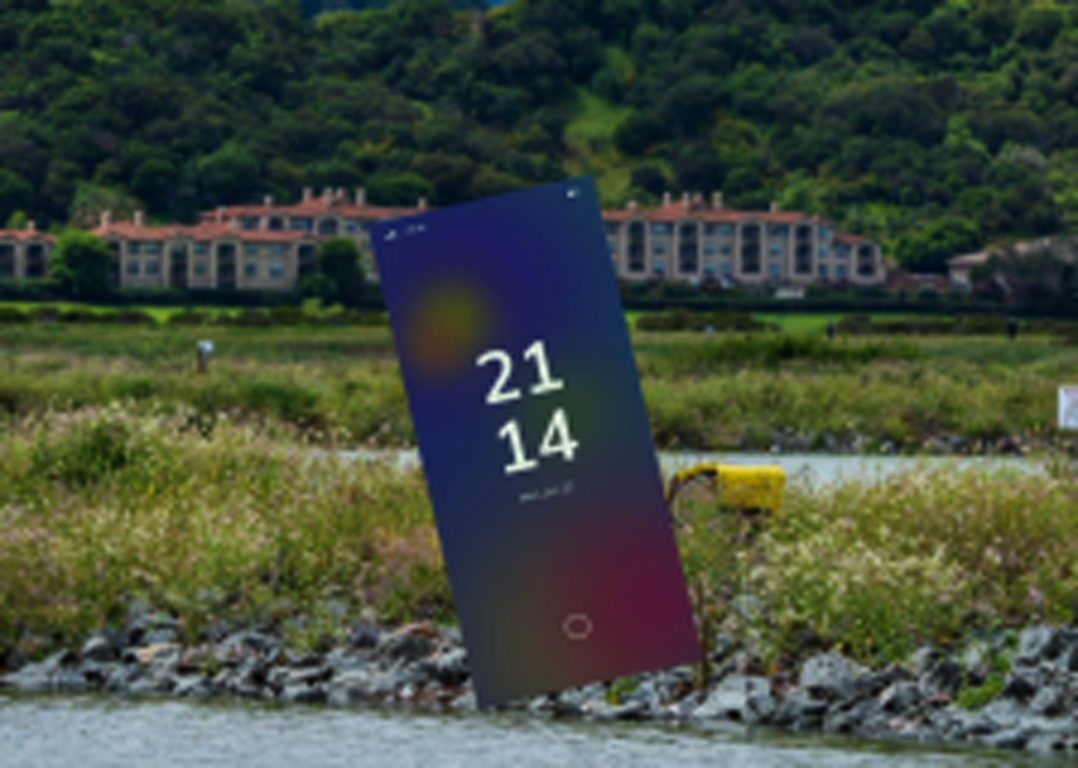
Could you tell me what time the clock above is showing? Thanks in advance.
21:14
